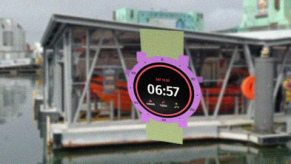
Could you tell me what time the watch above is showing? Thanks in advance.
6:57
